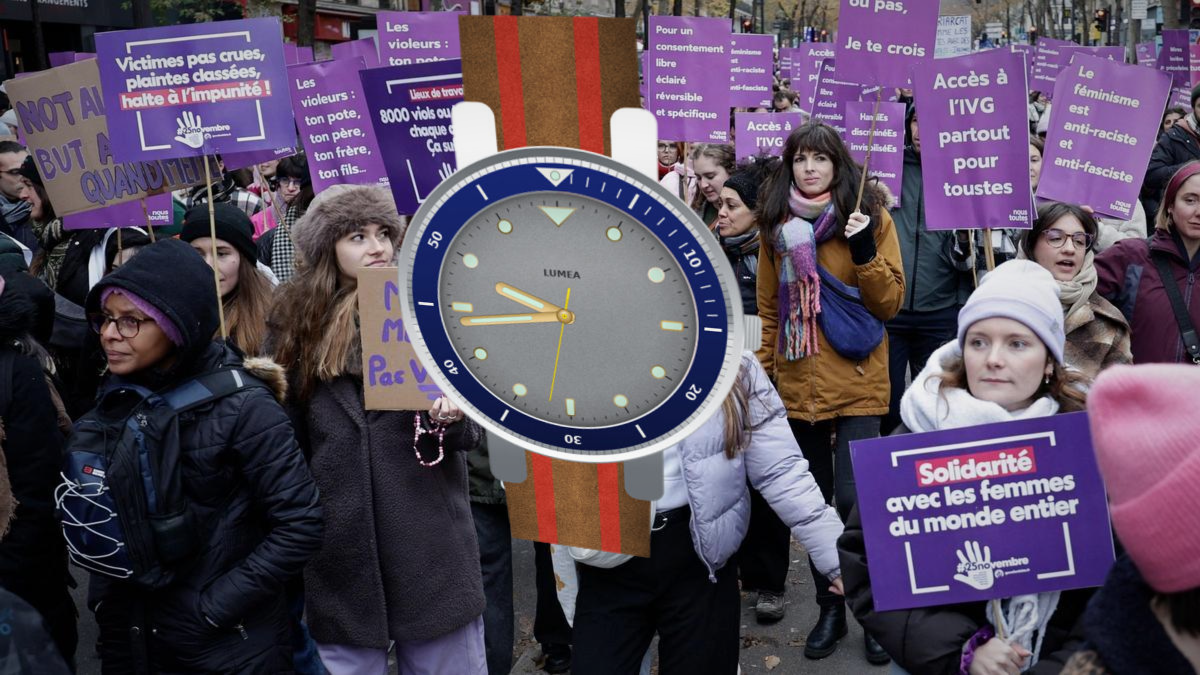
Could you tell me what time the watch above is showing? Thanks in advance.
9:43:32
